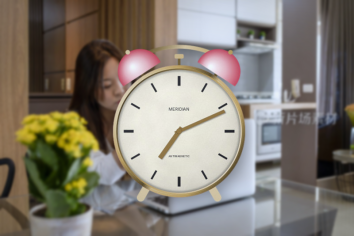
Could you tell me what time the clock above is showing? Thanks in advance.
7:11
